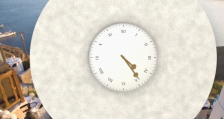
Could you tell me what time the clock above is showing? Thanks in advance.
4:24
